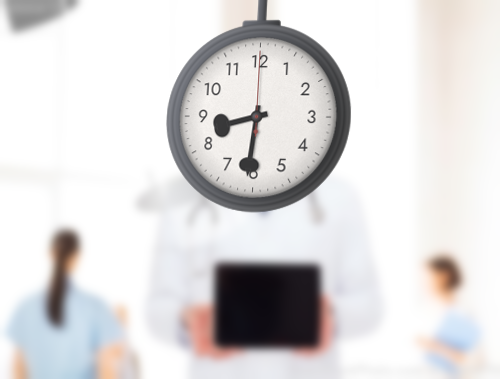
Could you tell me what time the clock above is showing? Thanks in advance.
8:31:00
